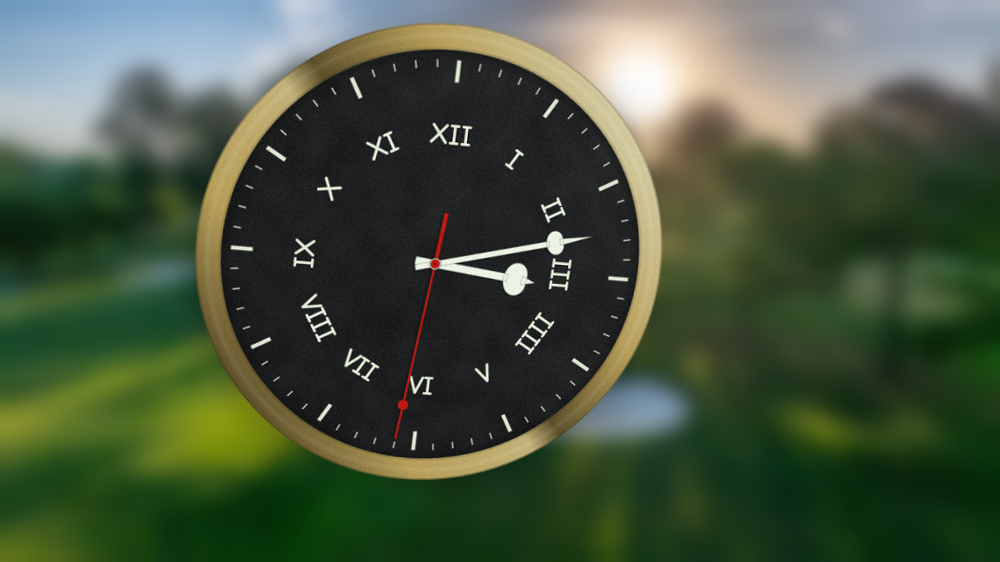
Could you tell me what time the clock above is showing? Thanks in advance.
3:12:31
